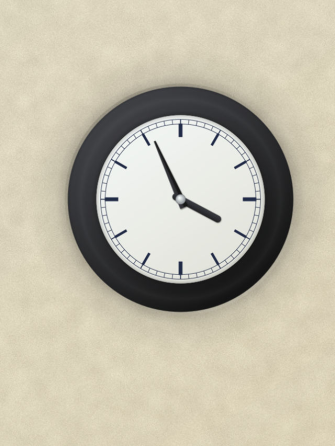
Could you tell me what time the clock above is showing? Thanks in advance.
3:56
